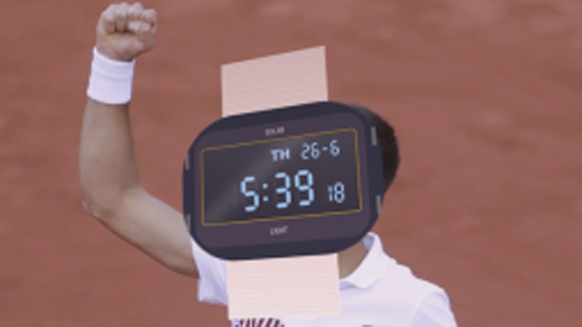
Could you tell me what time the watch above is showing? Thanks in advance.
5:39:18
